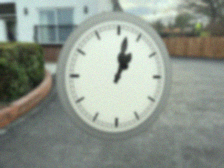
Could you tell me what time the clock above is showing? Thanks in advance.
1:02
